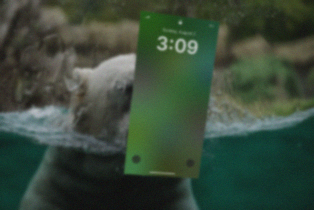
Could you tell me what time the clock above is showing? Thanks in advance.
3:09
